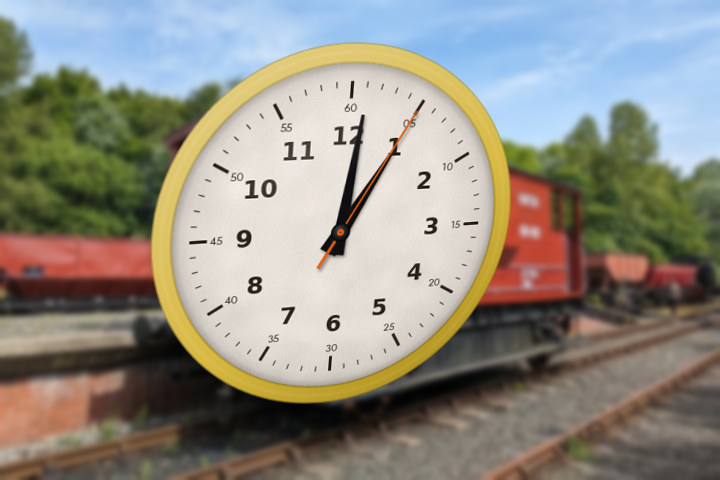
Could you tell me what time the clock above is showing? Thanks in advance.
1:01:05
